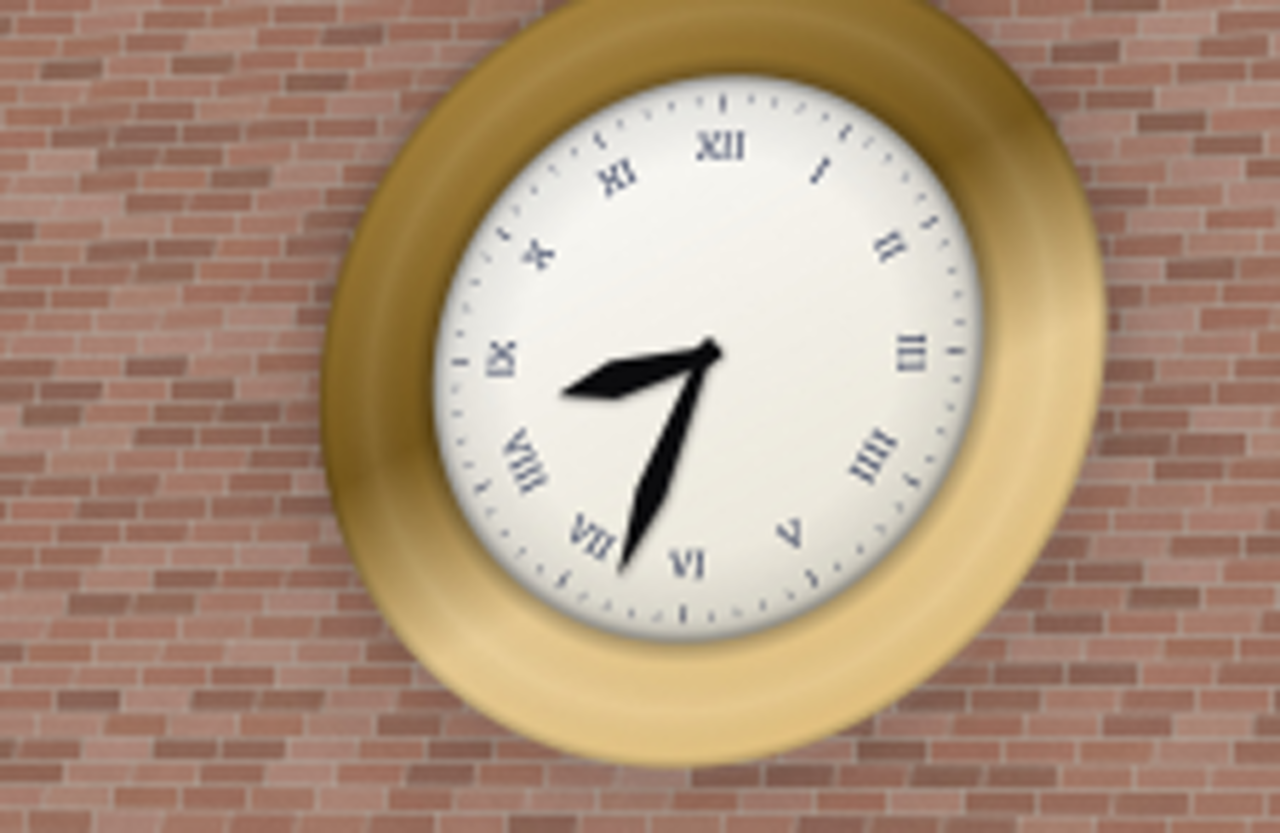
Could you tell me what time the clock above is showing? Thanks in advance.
8:33
